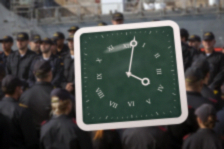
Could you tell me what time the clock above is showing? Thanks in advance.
4:02
